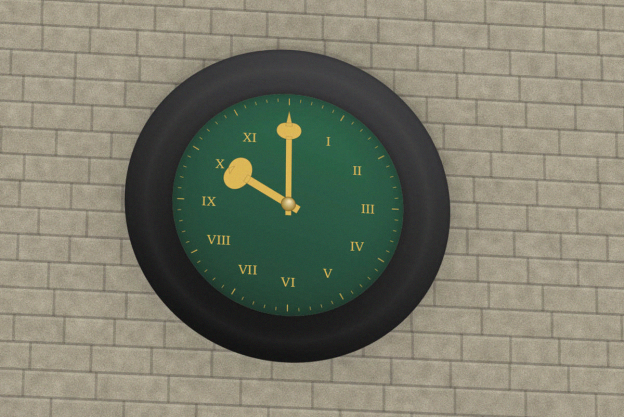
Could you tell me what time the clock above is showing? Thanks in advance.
10:00
